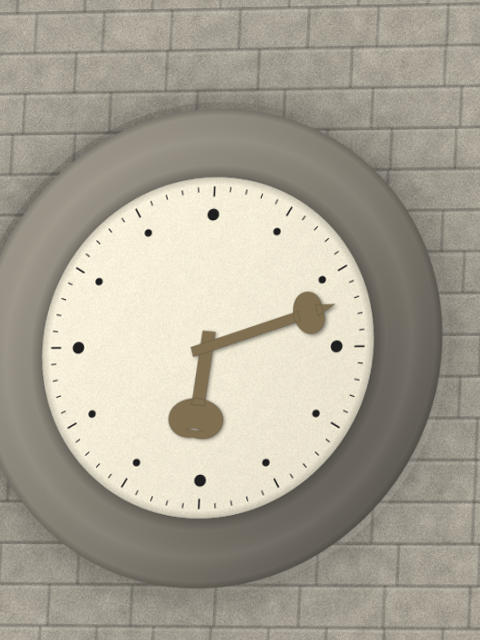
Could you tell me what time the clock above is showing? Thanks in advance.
6:12
